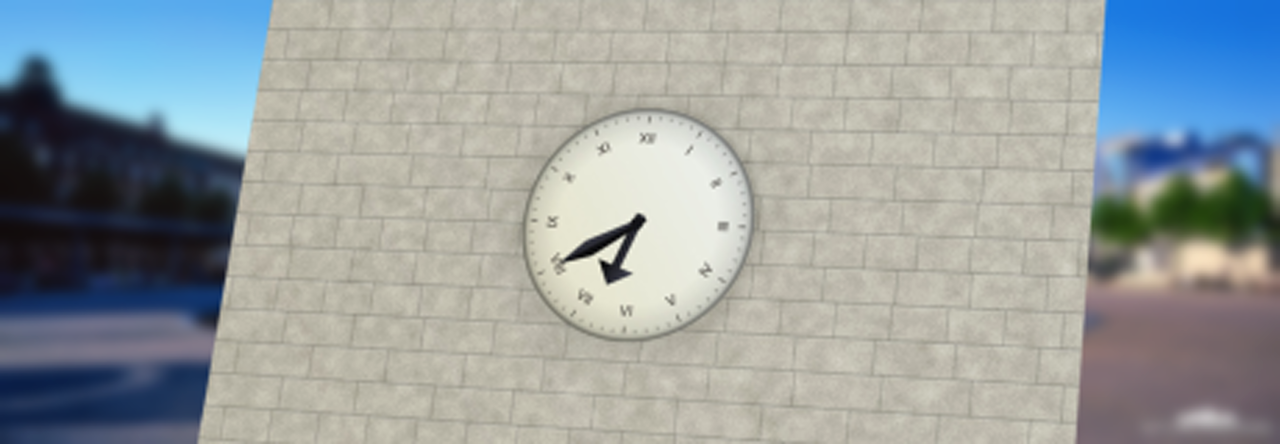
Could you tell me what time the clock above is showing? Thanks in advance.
6:40
